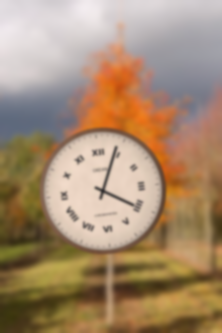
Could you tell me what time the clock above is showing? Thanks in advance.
4:04
